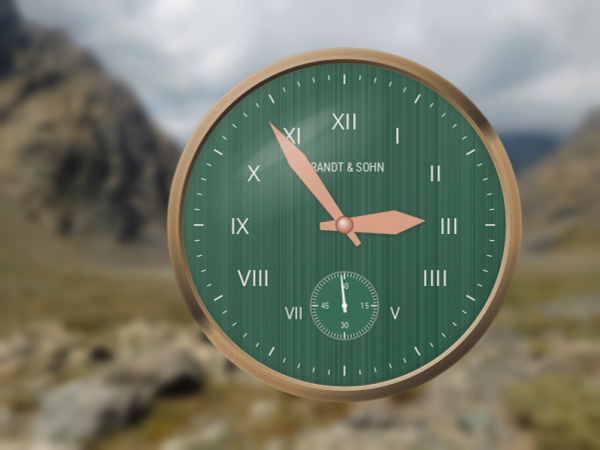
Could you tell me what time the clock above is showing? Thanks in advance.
2:53:59
